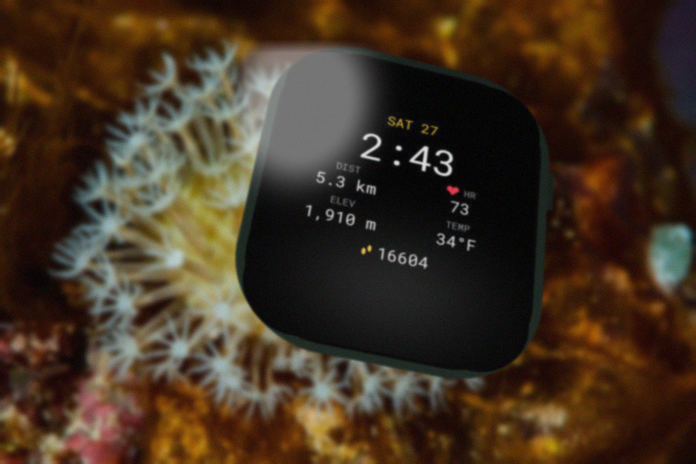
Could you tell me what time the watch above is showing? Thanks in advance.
2:43
